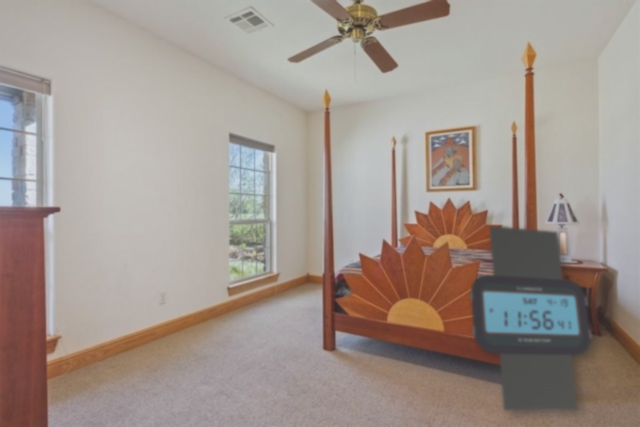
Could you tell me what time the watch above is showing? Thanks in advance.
11:56
